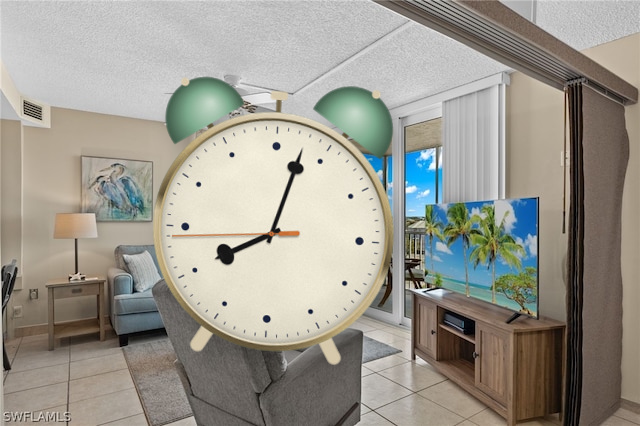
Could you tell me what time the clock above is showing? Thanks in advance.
8:02:44
